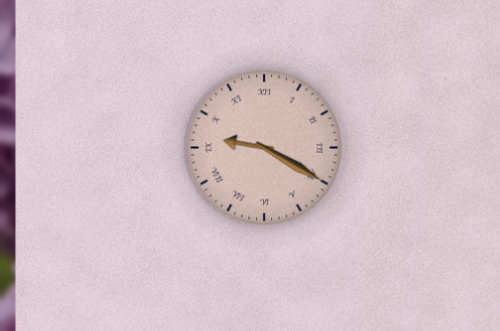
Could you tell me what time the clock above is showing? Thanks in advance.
9:20
